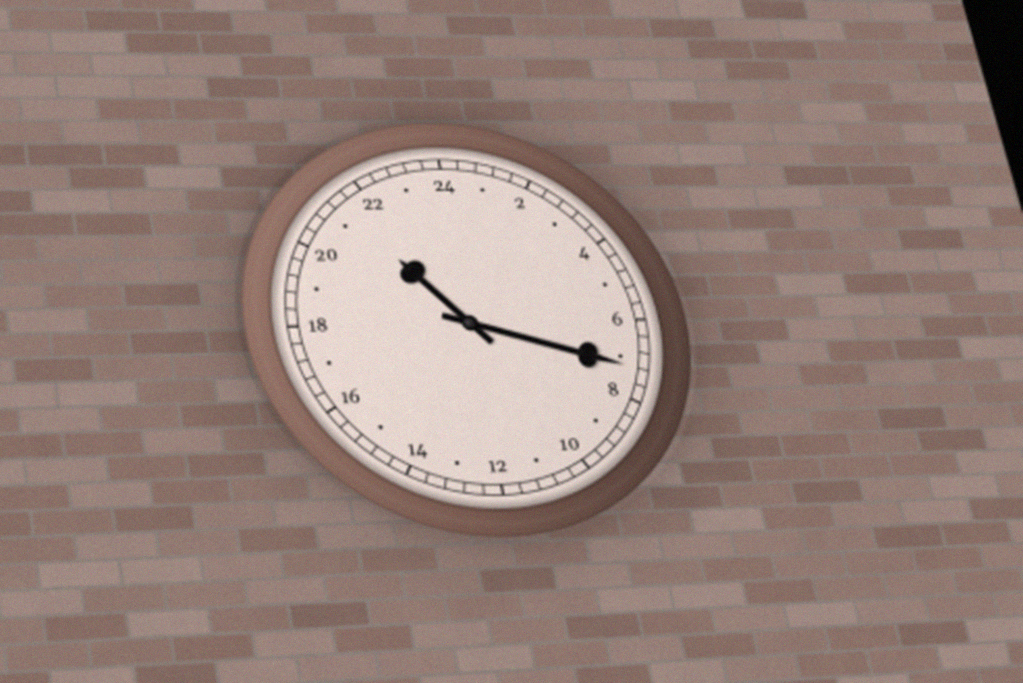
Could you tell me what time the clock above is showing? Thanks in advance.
21:18
